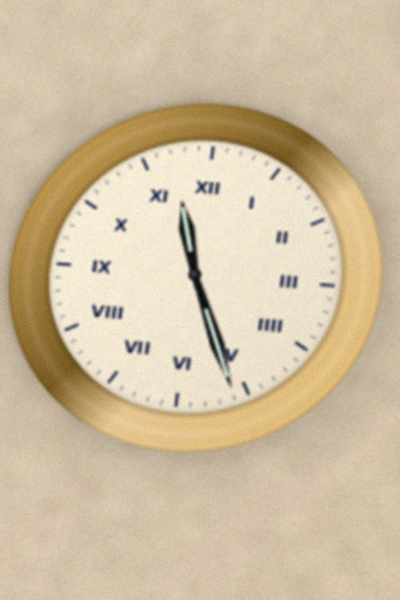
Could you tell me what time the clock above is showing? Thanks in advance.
11:26
